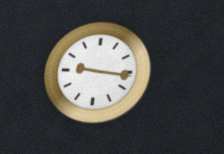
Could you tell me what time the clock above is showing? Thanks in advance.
9:16
